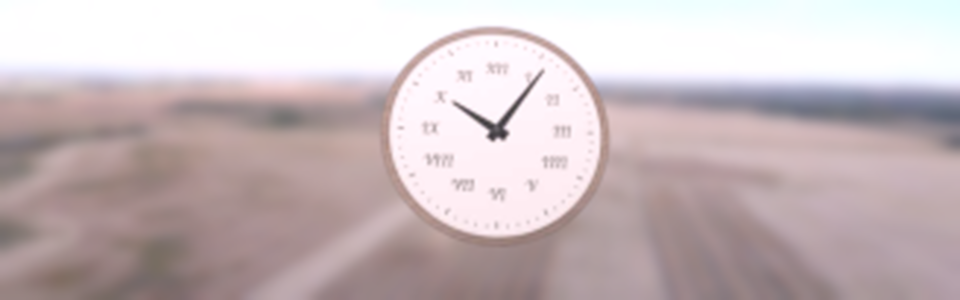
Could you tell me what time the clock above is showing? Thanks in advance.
10:06
